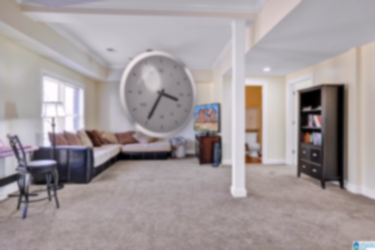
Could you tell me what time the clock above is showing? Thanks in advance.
3:35
